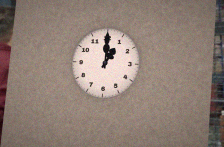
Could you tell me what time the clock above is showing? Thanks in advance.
1:00
